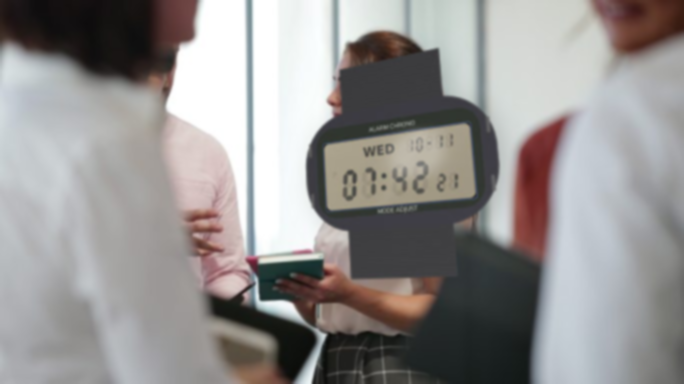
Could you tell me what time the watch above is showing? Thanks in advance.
7:42:21
